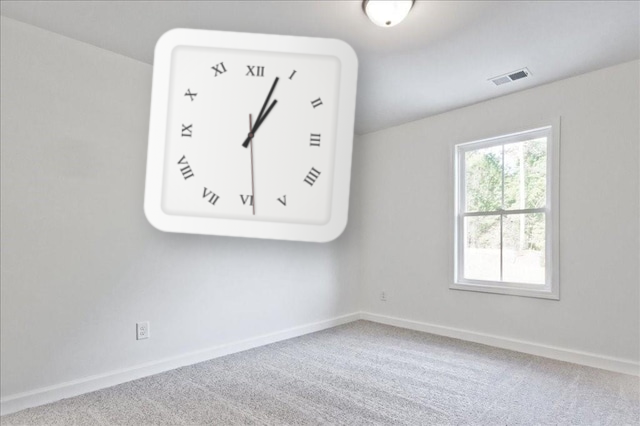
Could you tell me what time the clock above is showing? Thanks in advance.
1:03:29
